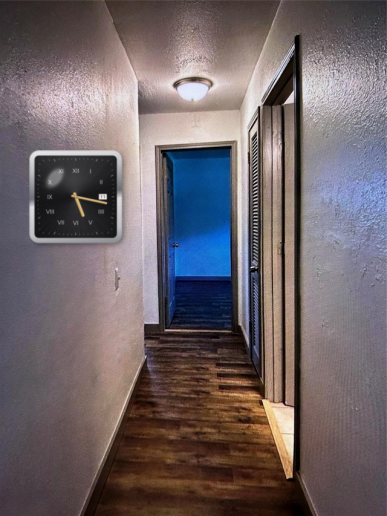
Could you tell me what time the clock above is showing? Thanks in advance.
5:17
